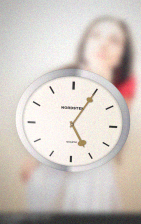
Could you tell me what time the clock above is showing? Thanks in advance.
5:05
